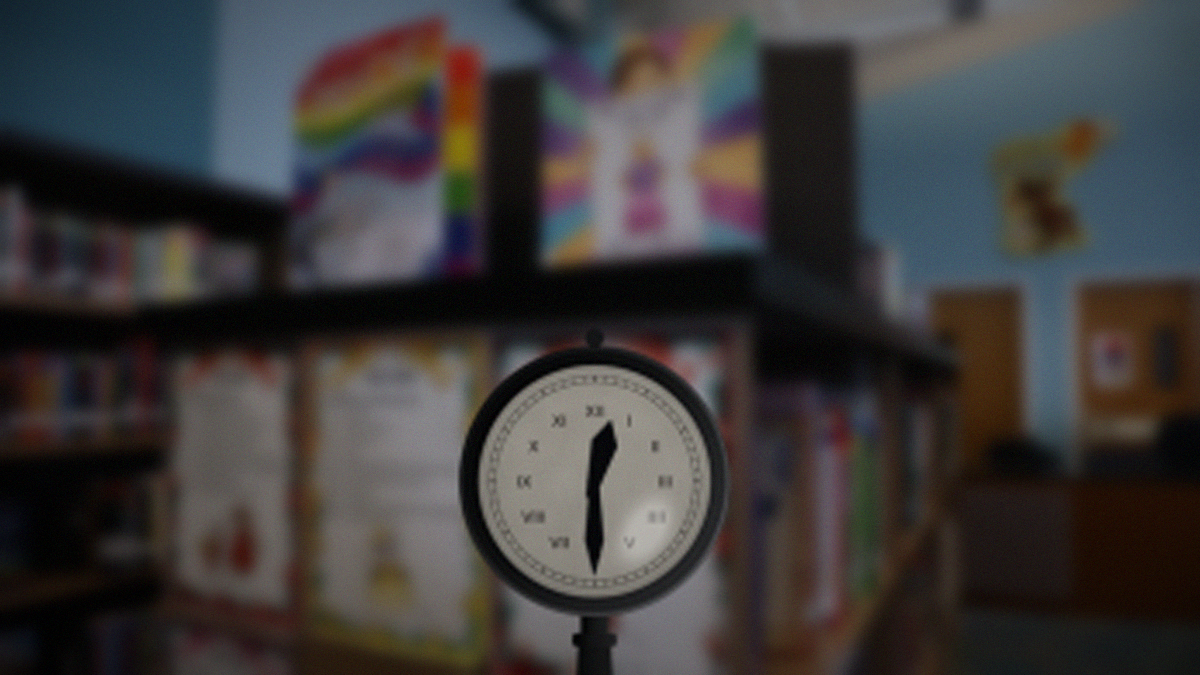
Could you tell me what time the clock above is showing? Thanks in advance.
12:30
